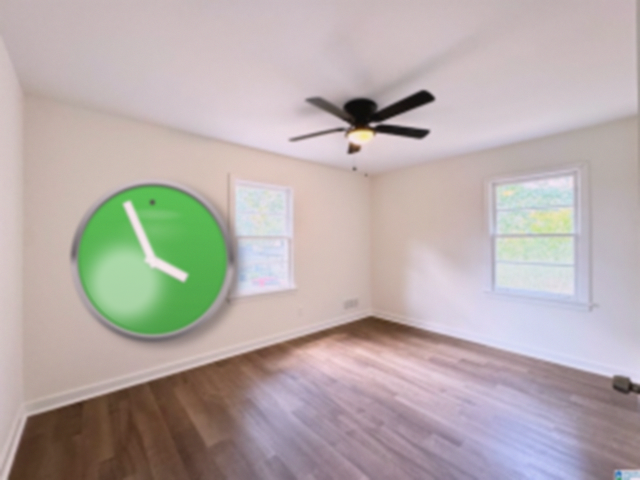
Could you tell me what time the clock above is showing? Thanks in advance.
3:56
